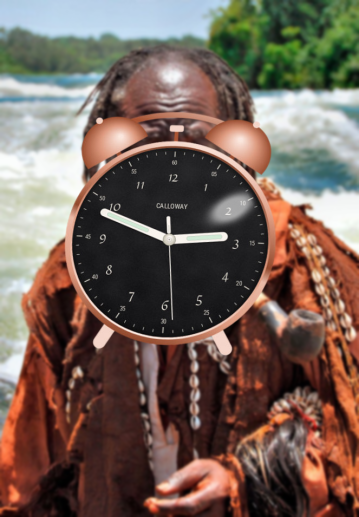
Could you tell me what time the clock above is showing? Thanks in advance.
2:48:29
